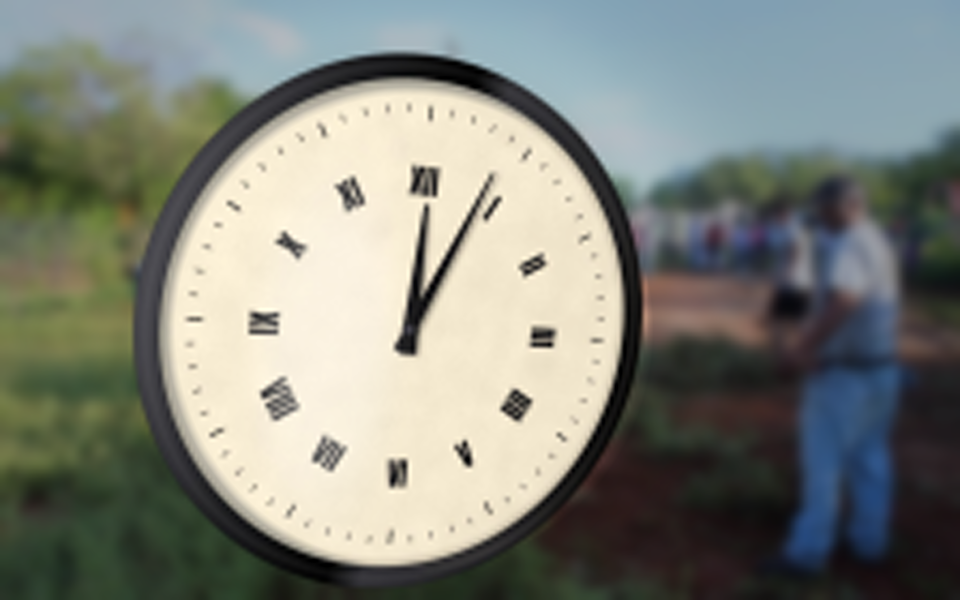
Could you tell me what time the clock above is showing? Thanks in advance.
12:04
